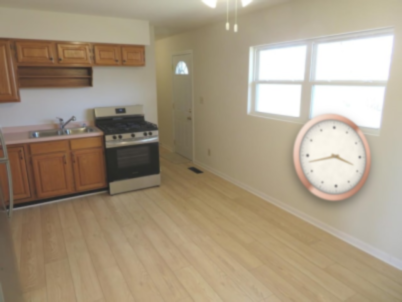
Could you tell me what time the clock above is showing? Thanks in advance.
3:43
